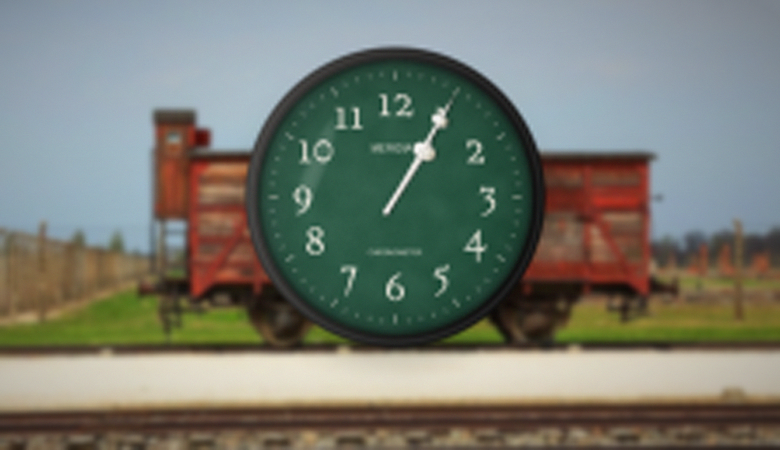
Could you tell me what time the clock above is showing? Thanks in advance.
1:05
